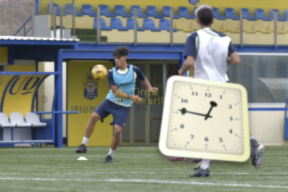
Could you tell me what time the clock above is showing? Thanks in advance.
12:46
